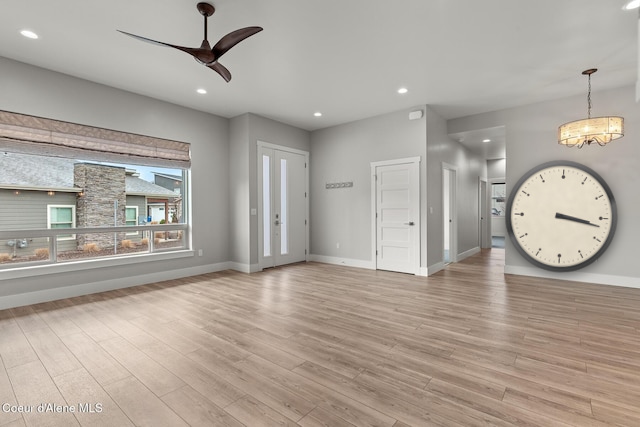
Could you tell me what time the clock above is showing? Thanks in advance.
3:17
